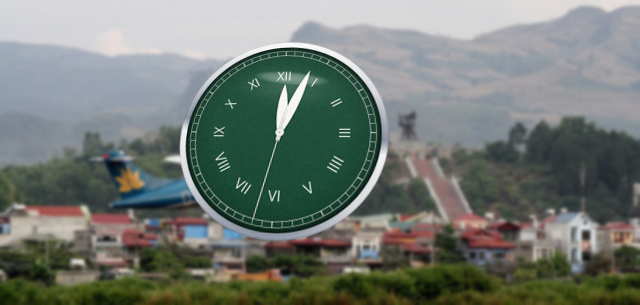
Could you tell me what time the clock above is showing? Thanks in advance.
12:03:32
